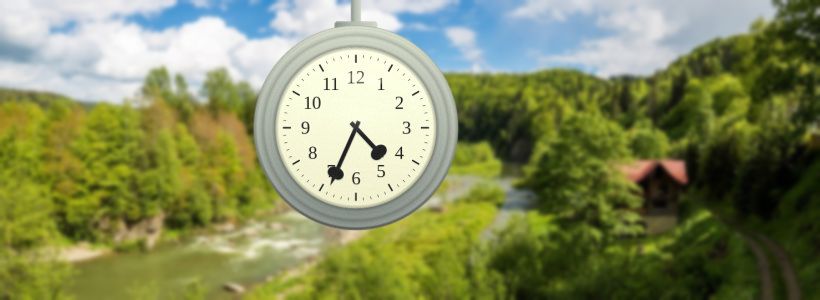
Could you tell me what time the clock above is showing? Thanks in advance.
4:34
